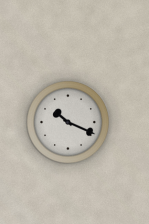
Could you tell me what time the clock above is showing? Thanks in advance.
10:19
